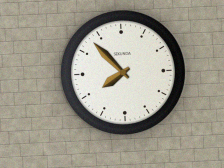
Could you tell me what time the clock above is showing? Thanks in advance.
7:53
